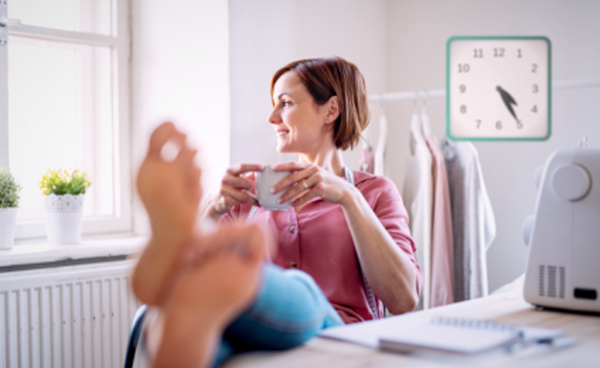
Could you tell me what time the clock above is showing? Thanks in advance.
4:25
